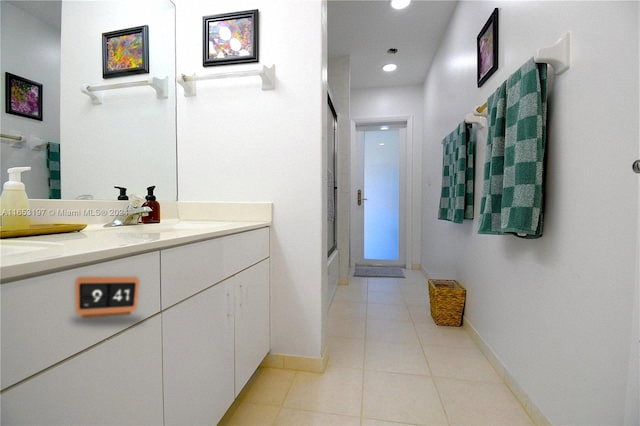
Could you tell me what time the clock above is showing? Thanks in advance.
9:41
